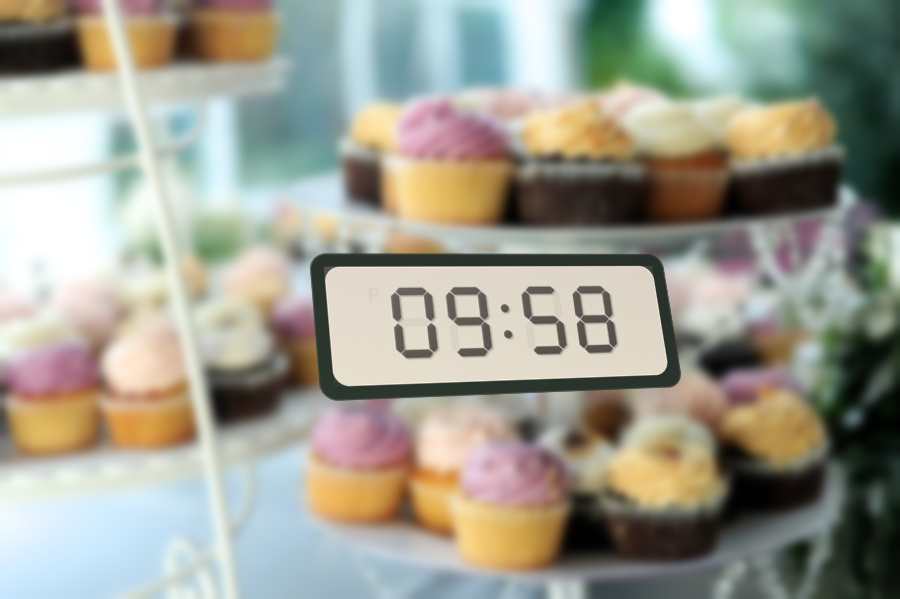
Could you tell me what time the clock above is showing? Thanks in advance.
9:58
